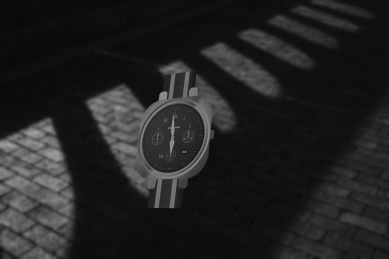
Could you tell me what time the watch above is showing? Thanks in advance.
5:59
